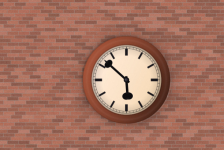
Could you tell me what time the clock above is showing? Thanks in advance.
5:52
